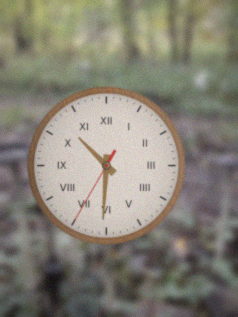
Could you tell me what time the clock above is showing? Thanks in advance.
10:30:35
